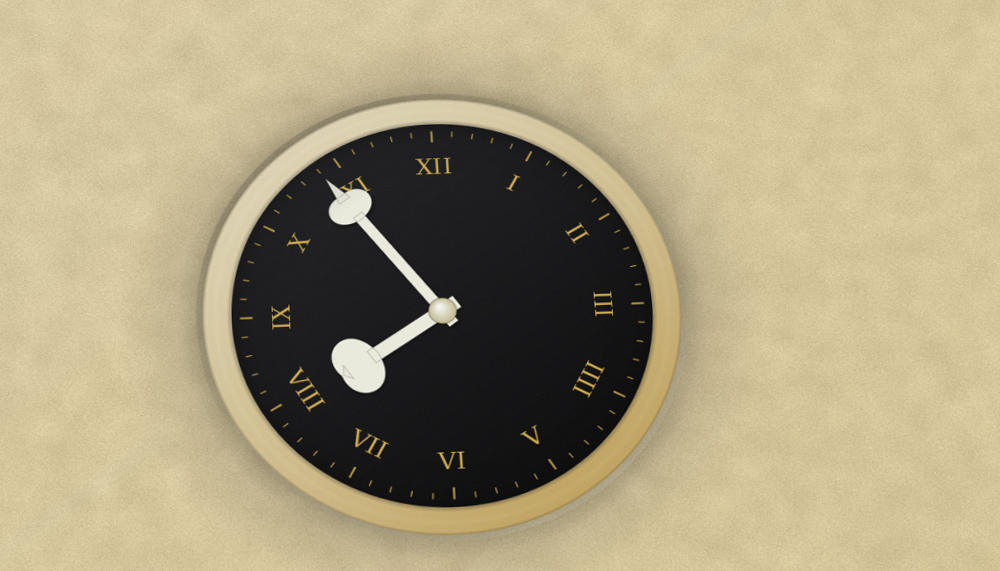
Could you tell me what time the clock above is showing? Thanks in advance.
7:54
